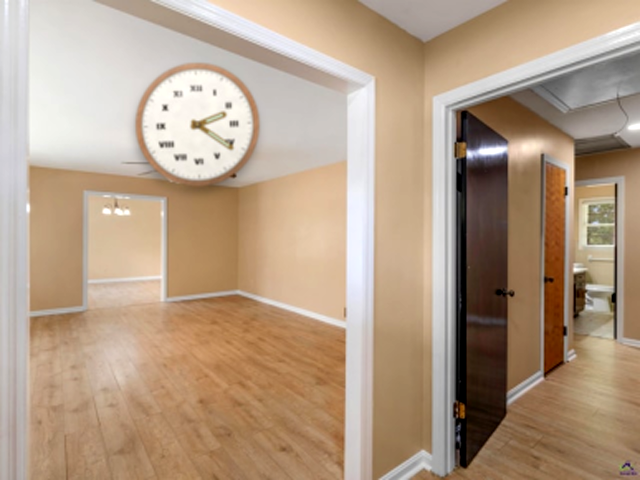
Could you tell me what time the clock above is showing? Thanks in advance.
2:21
